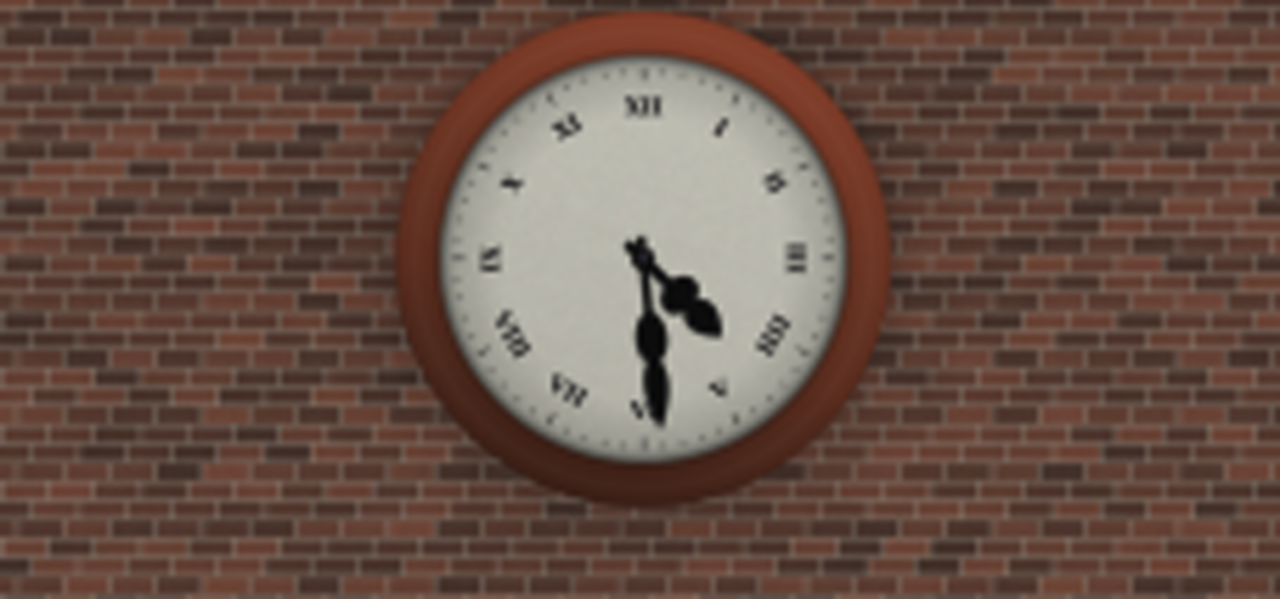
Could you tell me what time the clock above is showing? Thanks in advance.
4:29
